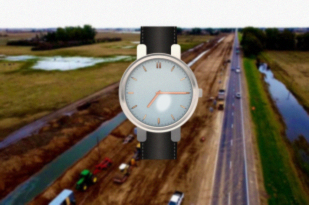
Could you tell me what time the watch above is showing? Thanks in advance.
7:15
